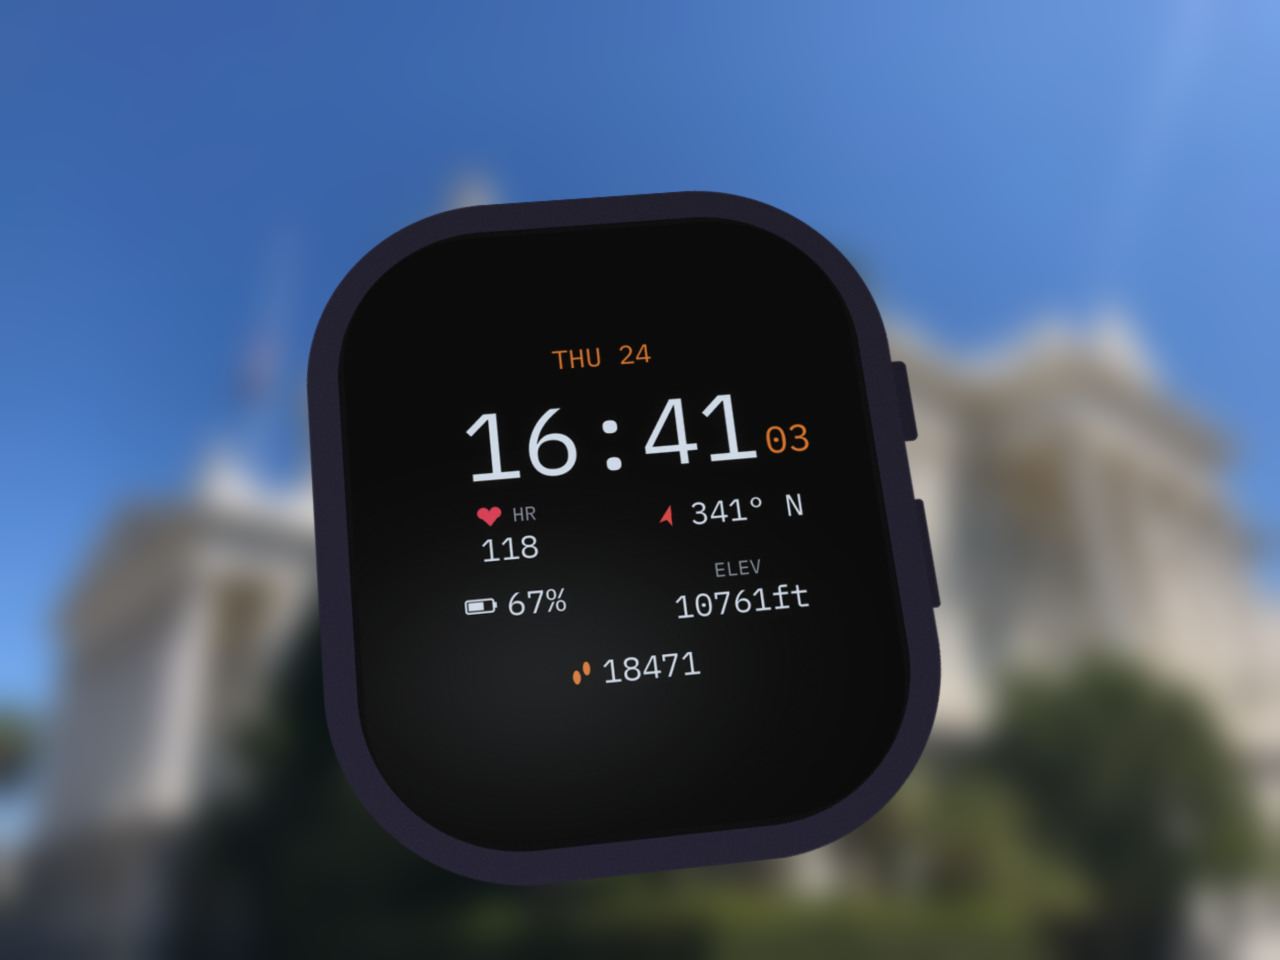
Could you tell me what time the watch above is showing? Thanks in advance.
16:41:03
